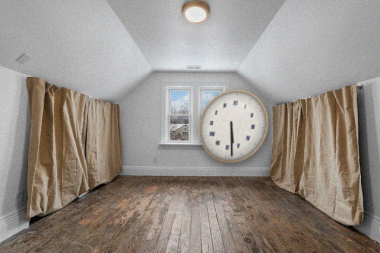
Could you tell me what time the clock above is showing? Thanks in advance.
5:28
